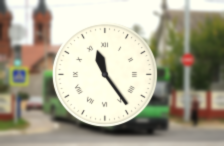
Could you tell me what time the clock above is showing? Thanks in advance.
11:24
